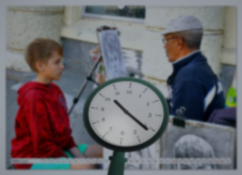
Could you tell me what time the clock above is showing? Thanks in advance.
10:21
